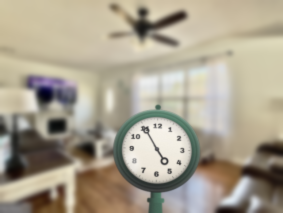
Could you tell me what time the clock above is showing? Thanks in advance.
4:55
